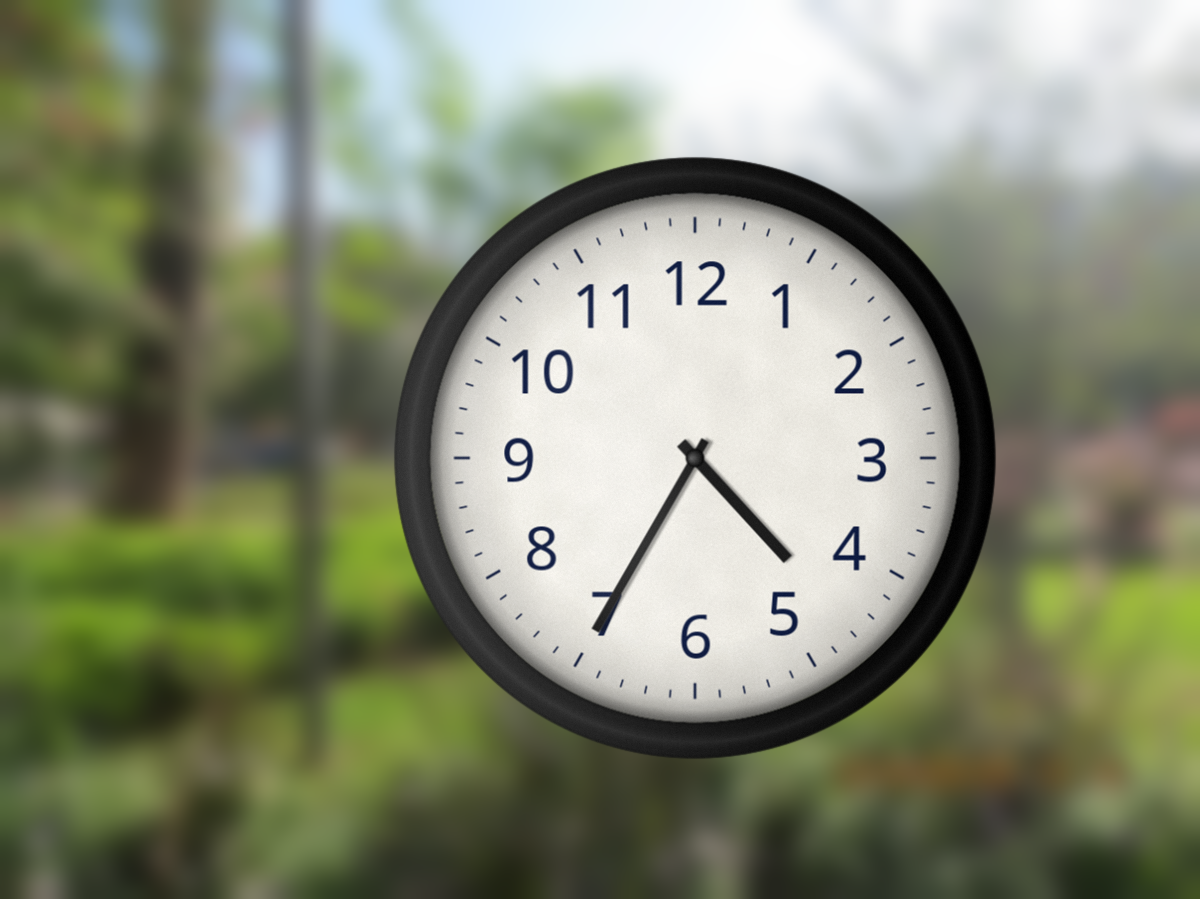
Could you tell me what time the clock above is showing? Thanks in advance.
4:35
